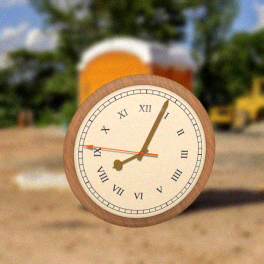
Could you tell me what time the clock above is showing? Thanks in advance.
8:03:46
